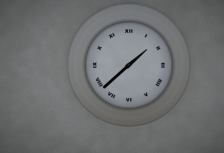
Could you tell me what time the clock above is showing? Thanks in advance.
1:38
